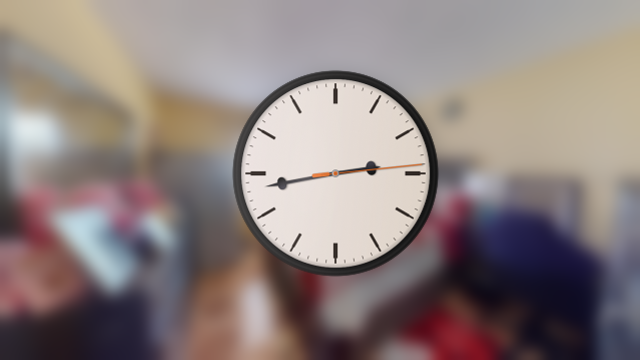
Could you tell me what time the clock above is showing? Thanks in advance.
2:43:14
